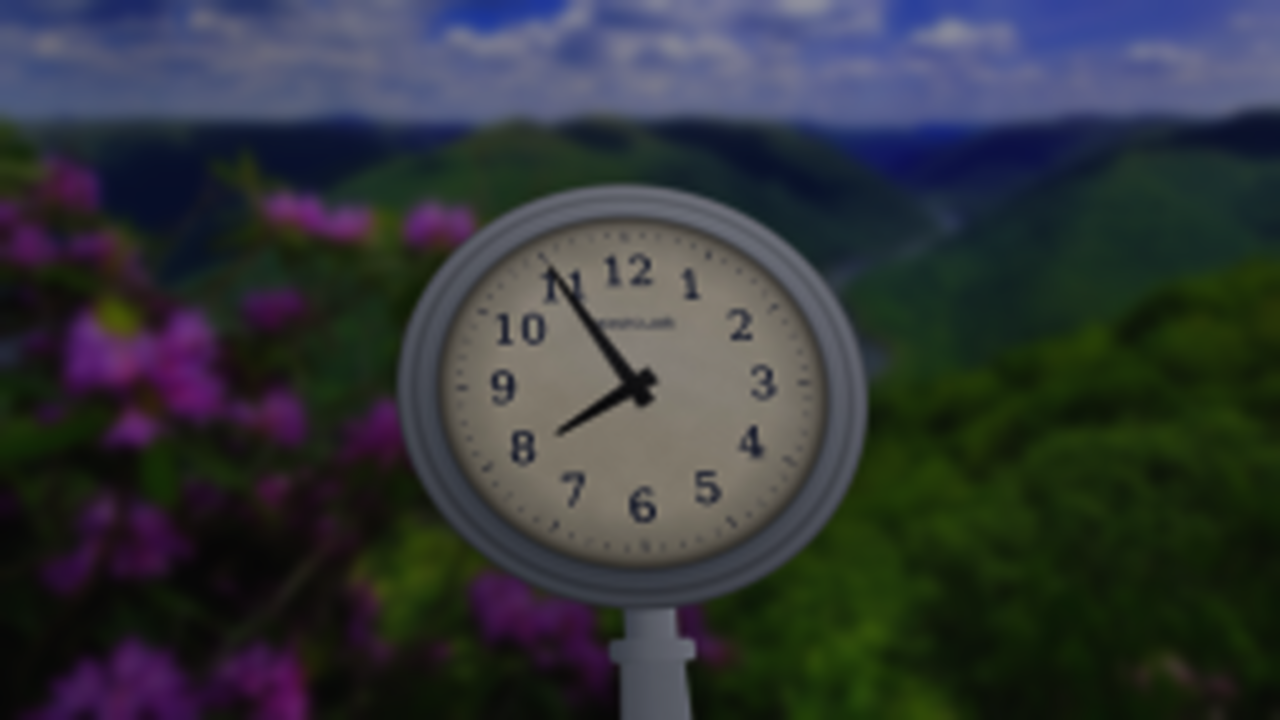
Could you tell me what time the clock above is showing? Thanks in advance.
7:55
